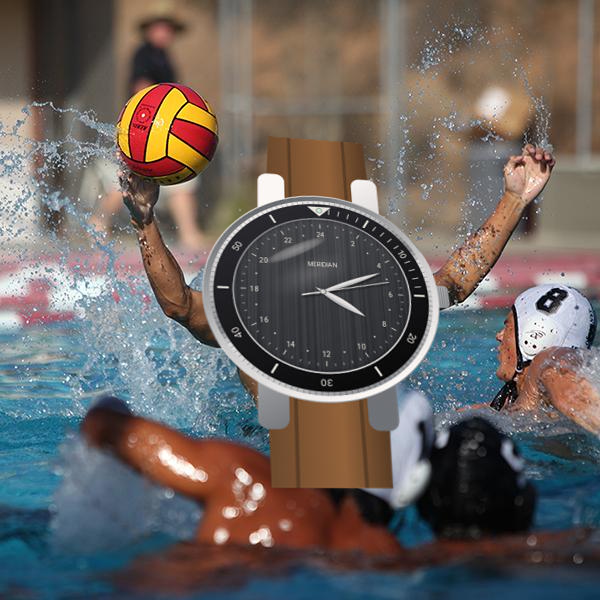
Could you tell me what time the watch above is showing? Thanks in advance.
8:11:13
